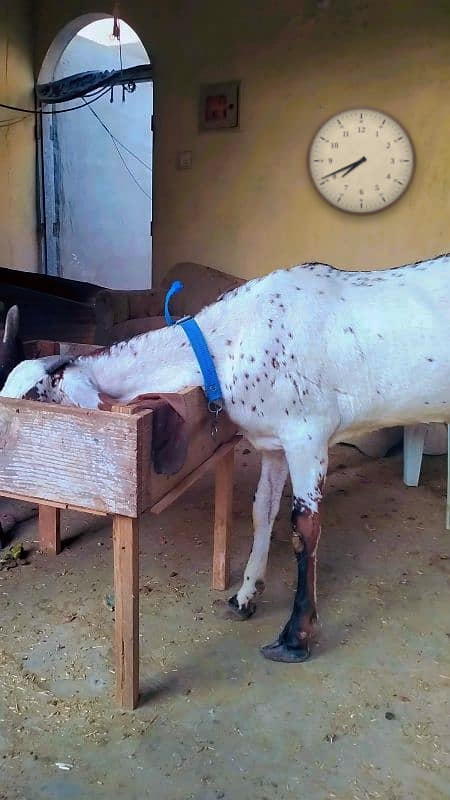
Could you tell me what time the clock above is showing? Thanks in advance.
7:41
